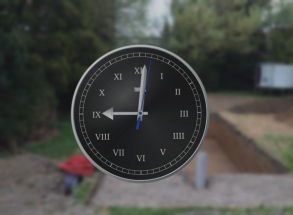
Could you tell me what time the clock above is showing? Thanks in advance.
9:01:02
